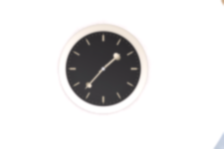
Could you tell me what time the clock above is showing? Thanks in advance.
1:37
